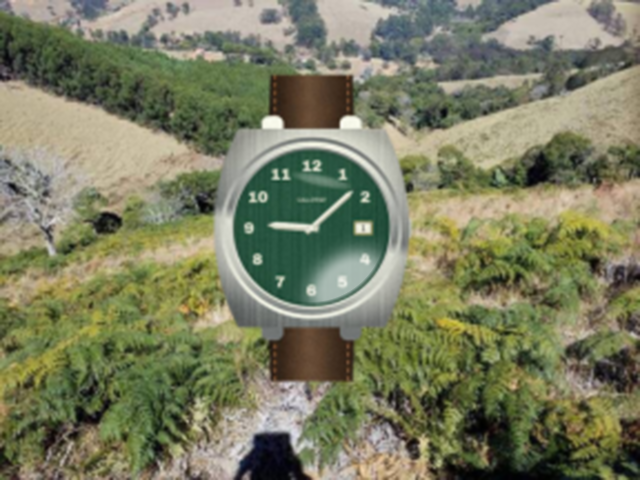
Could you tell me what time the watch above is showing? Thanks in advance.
9:08
